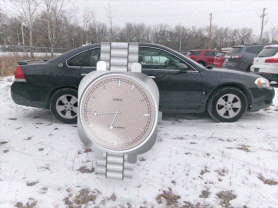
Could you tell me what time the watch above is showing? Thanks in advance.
6:44
